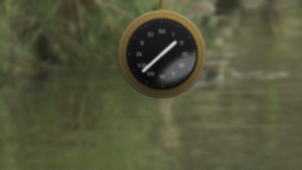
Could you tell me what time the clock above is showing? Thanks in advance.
1:38
